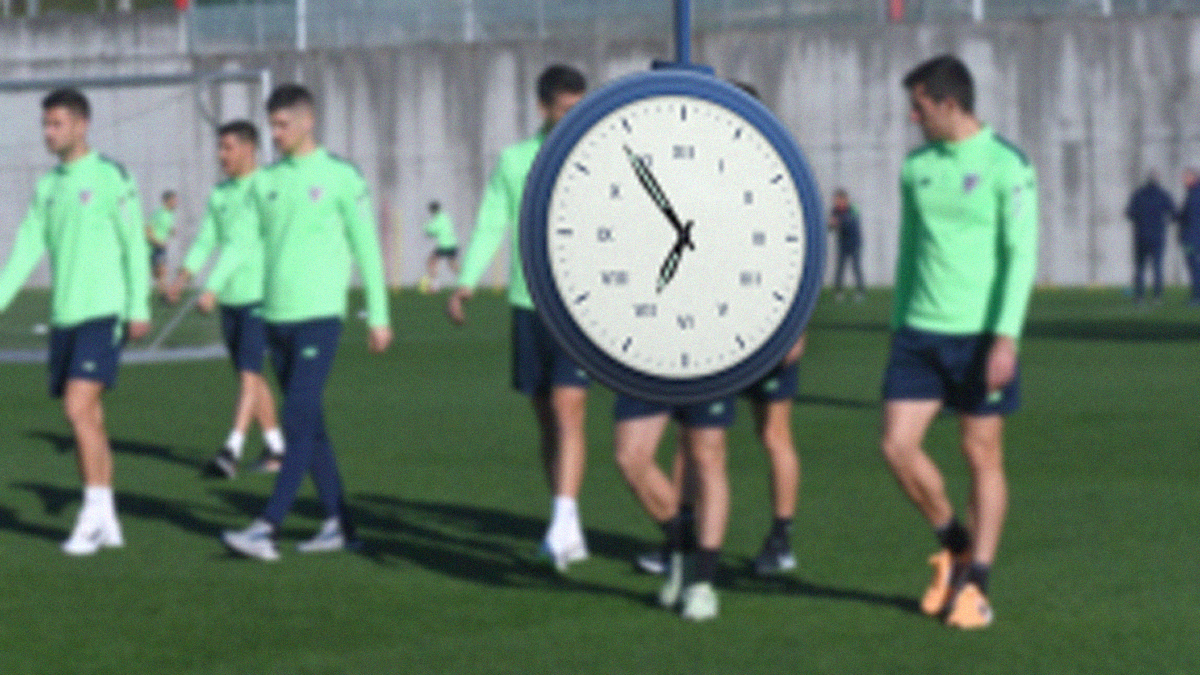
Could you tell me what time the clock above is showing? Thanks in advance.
6:54
